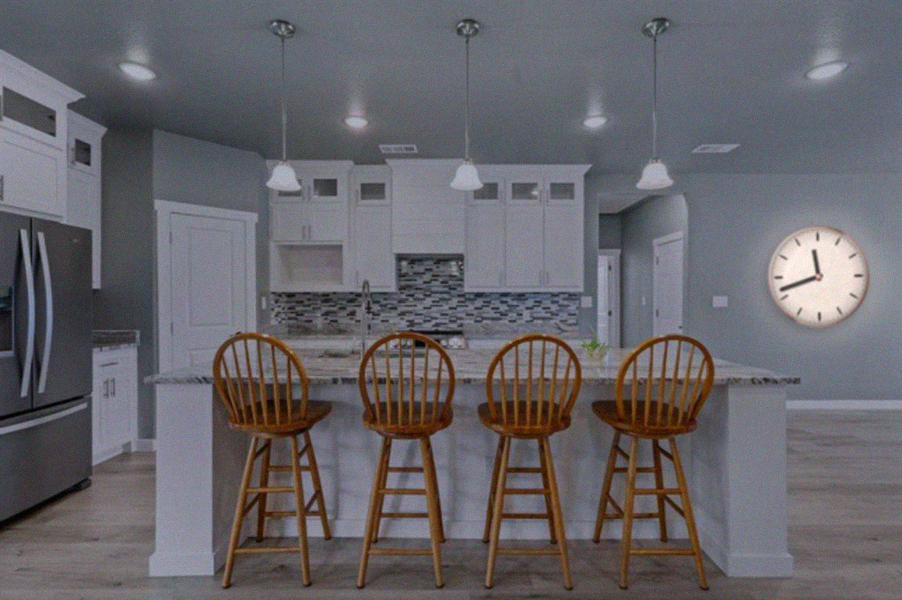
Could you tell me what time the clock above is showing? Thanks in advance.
11:42
